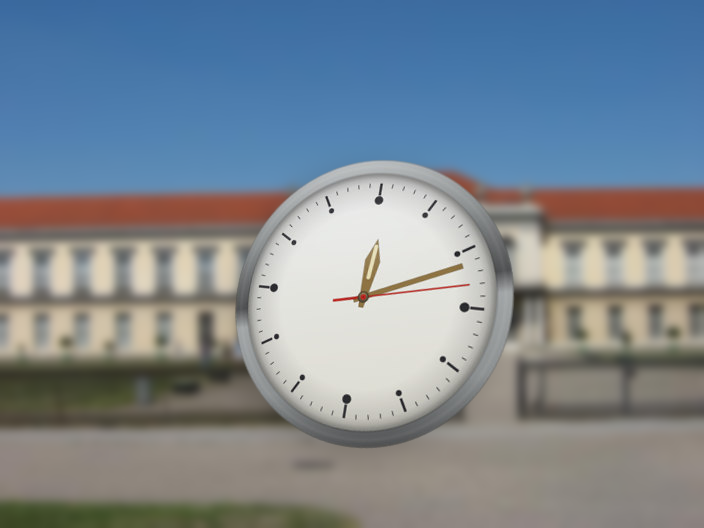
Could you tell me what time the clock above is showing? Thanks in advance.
12:11:13
